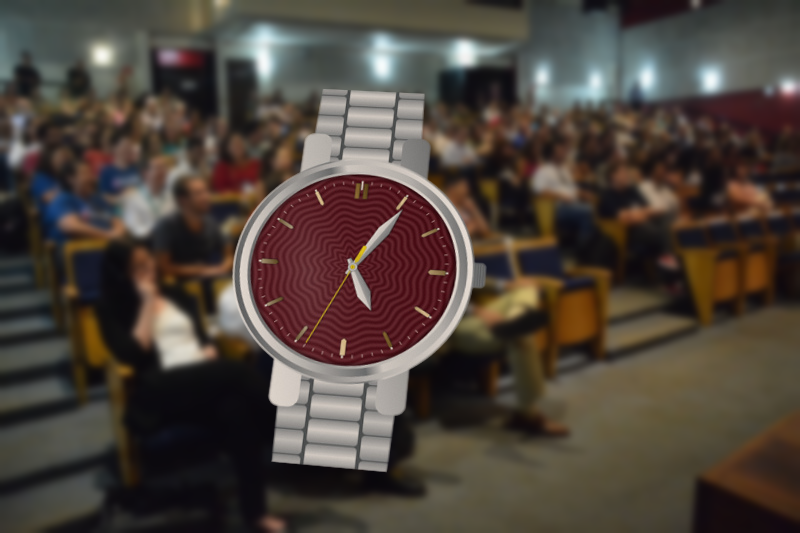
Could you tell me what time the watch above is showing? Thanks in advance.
5:05:34
